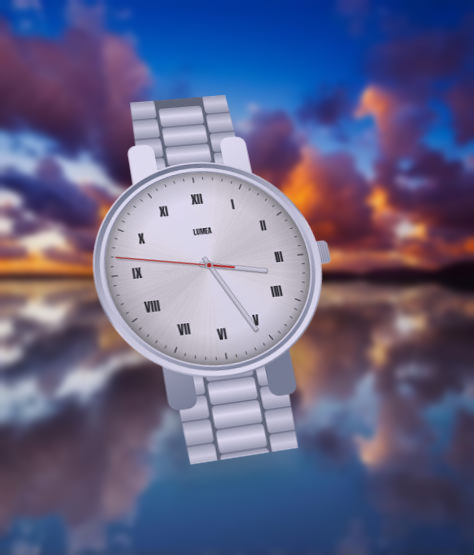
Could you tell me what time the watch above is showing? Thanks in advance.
3:25:47
